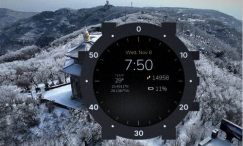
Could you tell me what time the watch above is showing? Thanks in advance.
7:50
